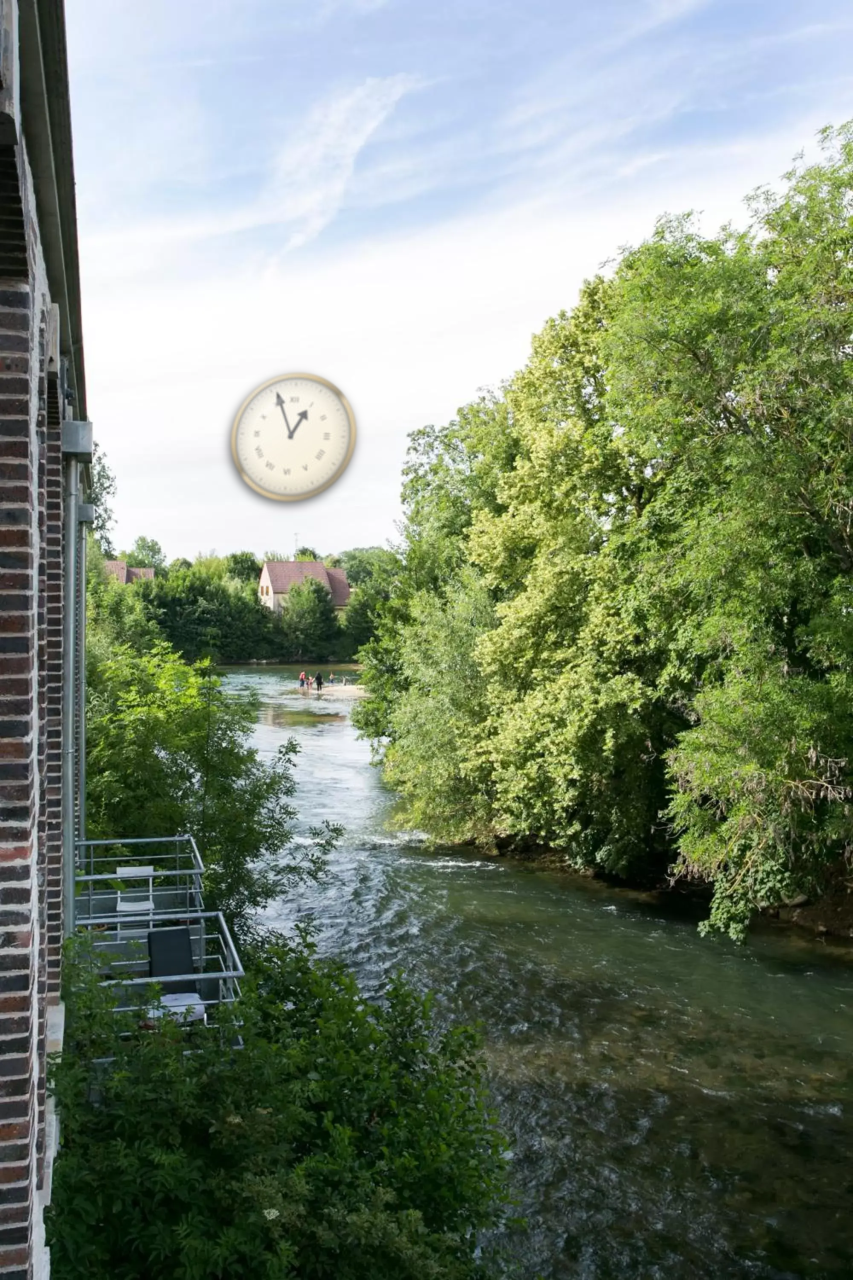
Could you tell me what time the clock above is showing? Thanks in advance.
12:56
